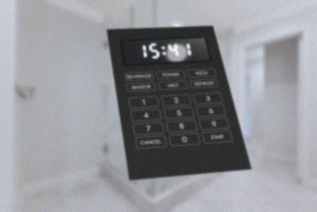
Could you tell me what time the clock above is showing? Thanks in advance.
15:41
